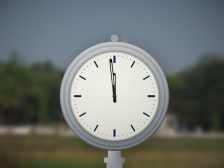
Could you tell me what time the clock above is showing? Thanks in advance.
11:59
